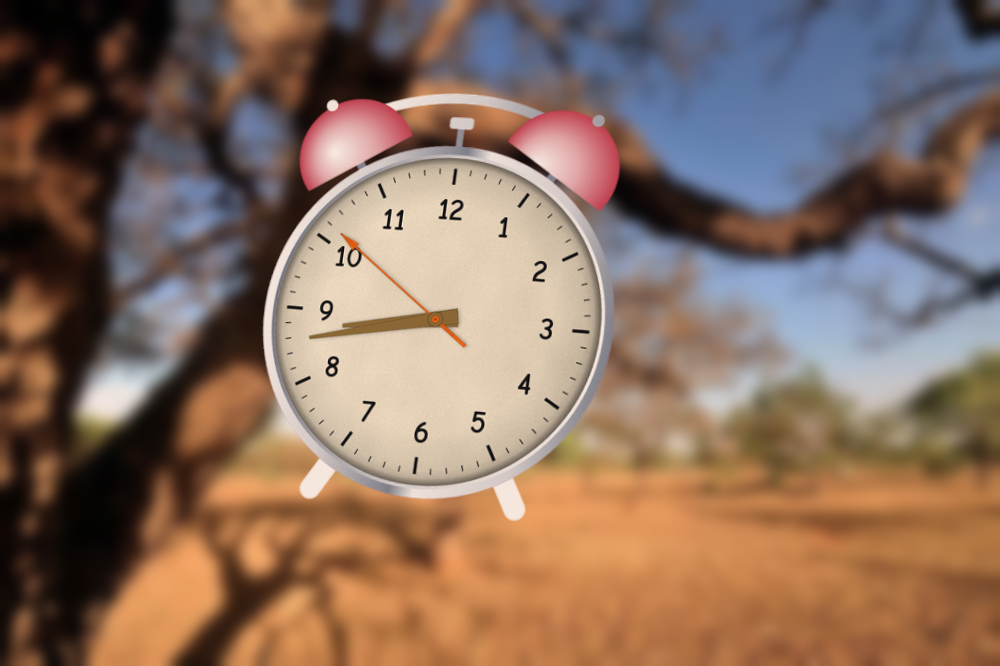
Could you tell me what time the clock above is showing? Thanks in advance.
8:42:51
